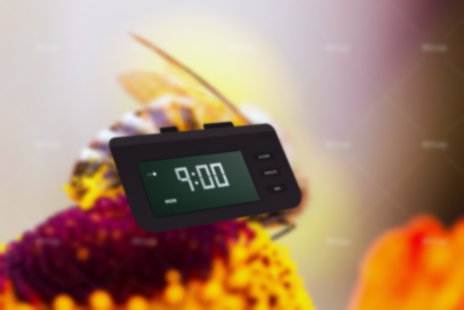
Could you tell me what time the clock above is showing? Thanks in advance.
9:00
